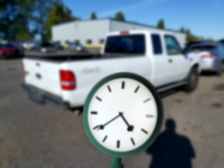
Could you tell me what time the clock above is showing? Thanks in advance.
4:39
